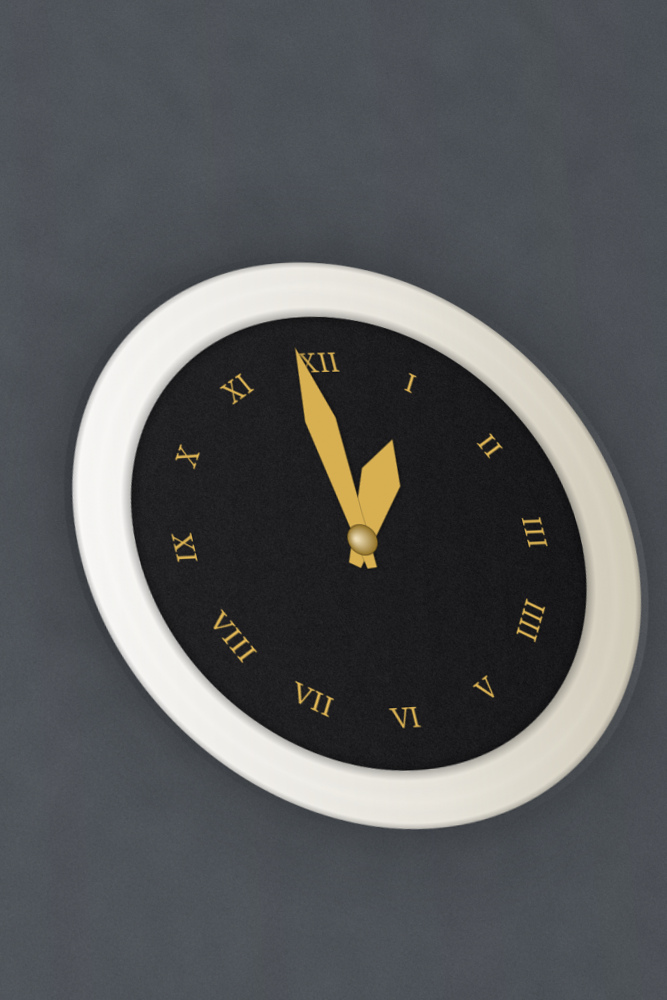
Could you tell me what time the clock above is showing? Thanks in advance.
12:59
